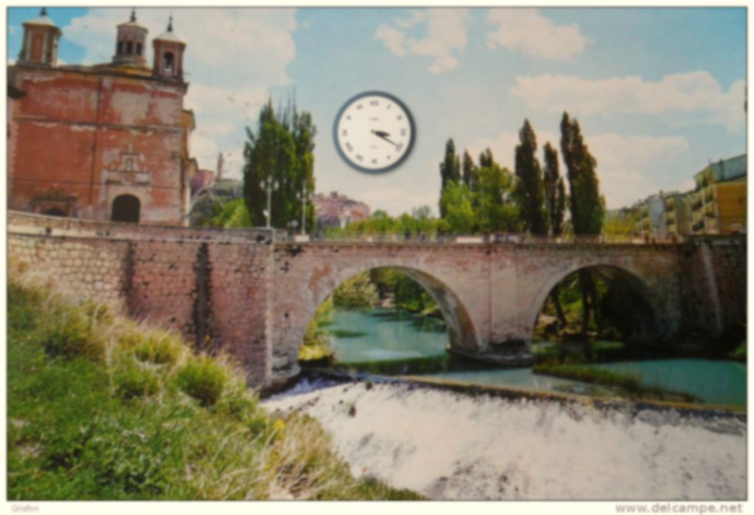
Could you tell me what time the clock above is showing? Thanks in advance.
3:20
